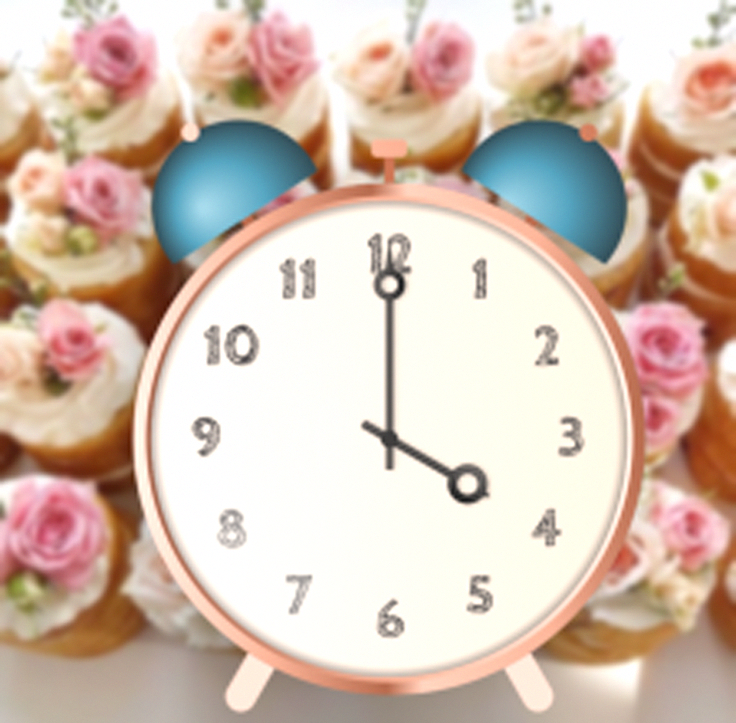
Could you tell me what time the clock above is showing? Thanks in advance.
4:00
